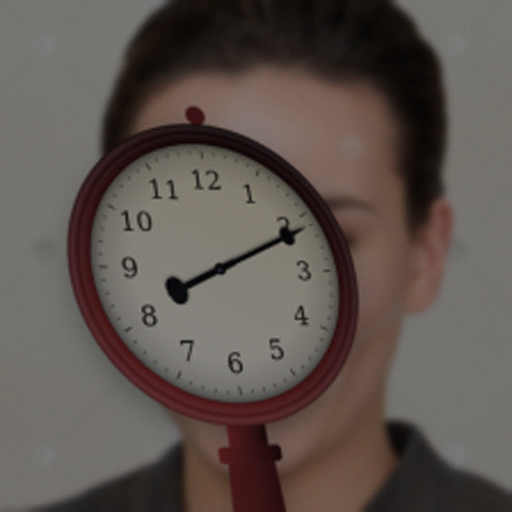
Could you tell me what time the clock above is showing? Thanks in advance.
8:11
